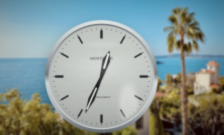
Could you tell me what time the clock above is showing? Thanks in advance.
12:34
